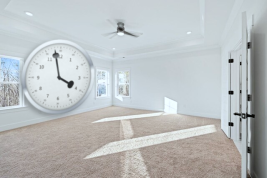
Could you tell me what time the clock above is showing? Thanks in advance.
3:58
